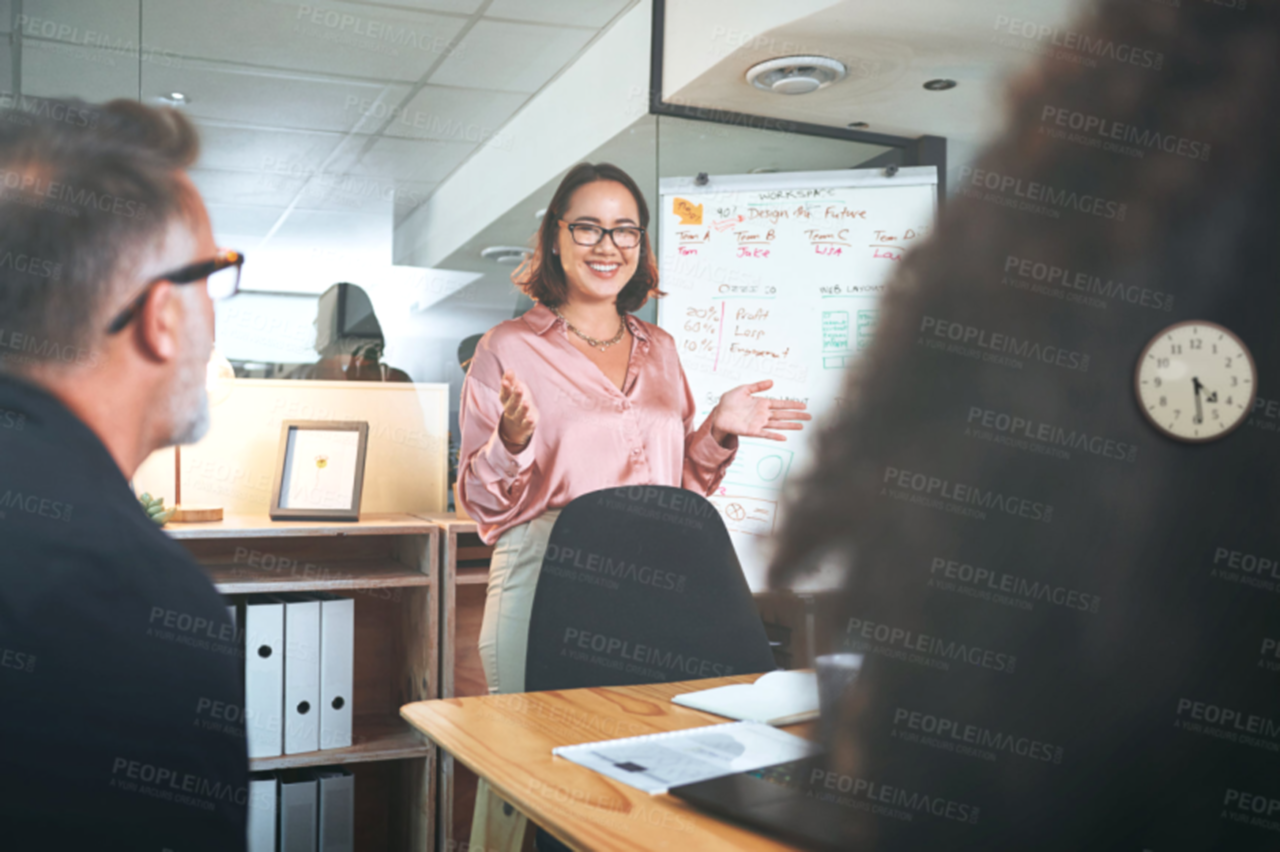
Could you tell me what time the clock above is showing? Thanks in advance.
4:29
